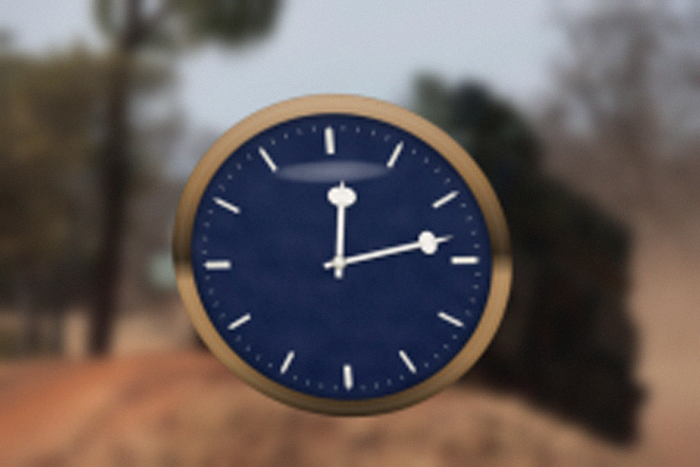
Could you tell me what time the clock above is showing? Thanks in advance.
12:13
